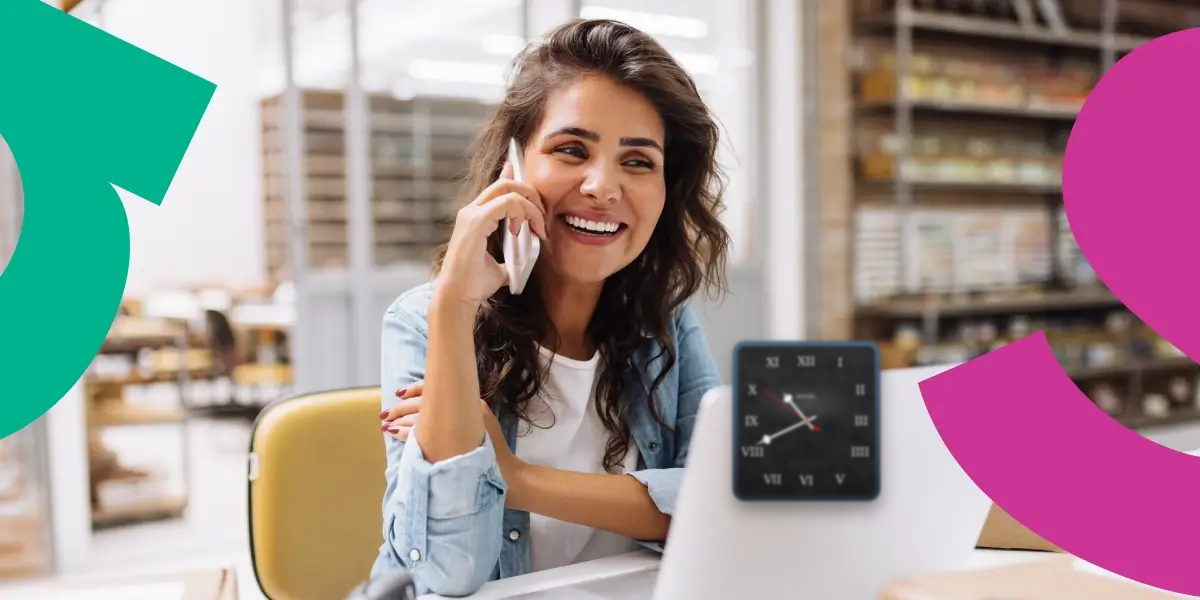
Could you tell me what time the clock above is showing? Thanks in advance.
10:40:51
